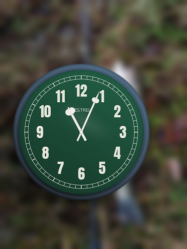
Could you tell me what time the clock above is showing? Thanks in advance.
11:04
